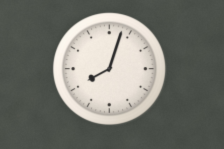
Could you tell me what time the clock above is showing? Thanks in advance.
8:03
